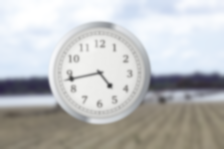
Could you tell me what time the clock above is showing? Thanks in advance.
4:43
